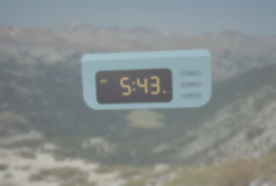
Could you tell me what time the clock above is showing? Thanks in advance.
5:43
